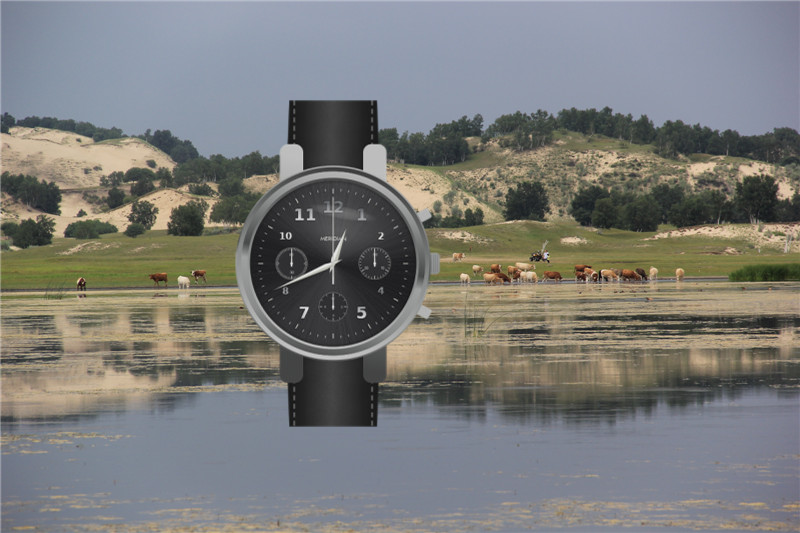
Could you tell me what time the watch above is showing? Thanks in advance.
12:41
